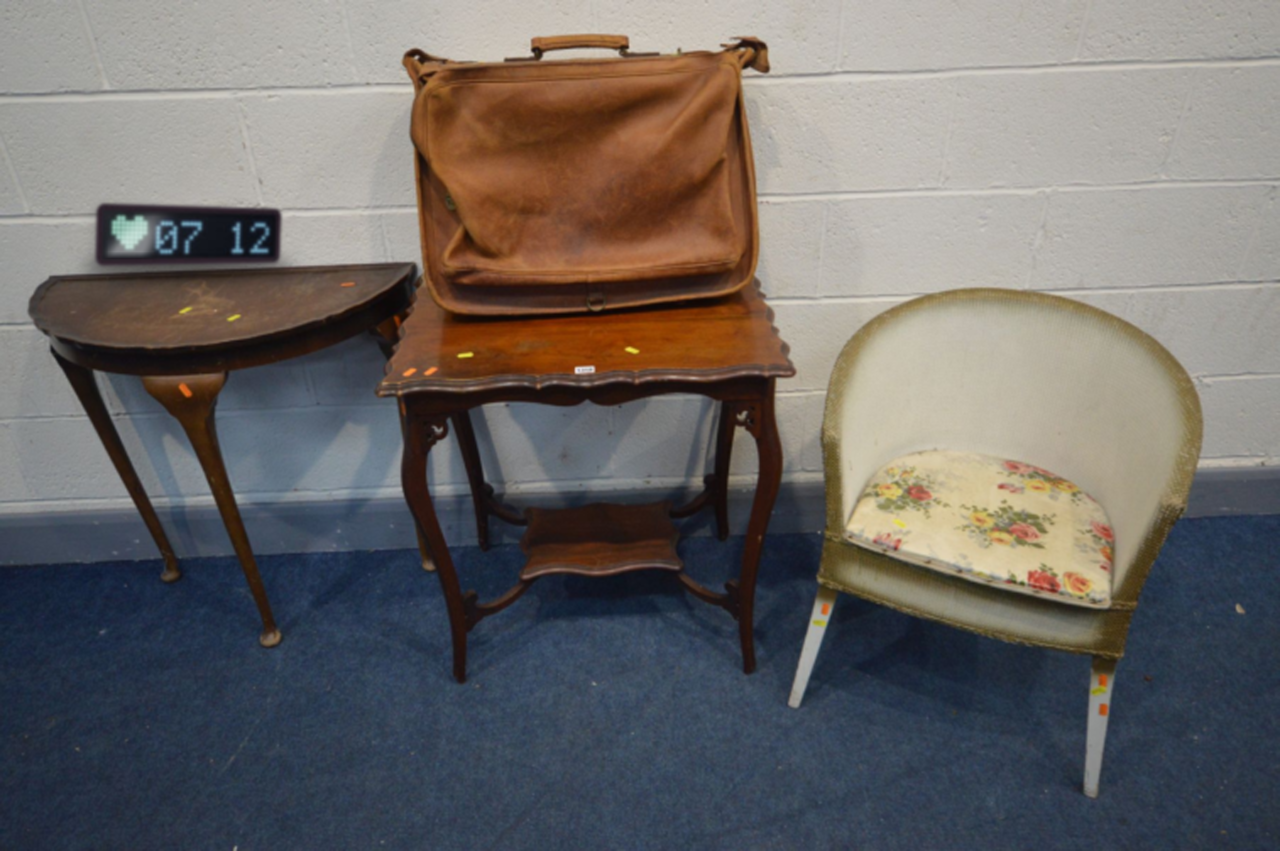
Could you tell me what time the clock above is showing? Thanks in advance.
7:12
